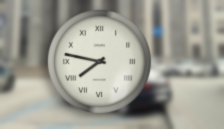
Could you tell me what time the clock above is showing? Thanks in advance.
7:47
